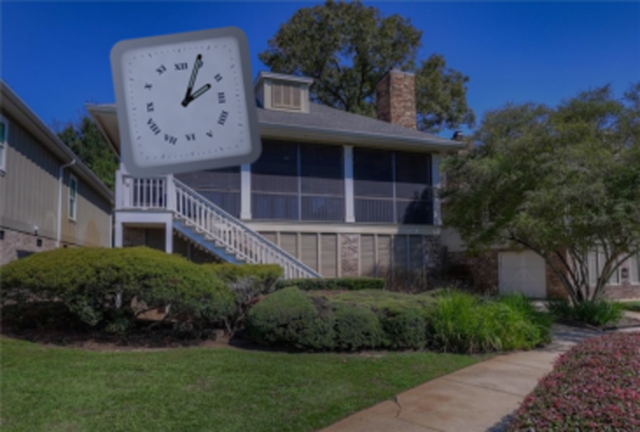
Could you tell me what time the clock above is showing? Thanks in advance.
2:04
